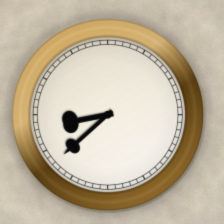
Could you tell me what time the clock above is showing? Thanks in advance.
8:38
